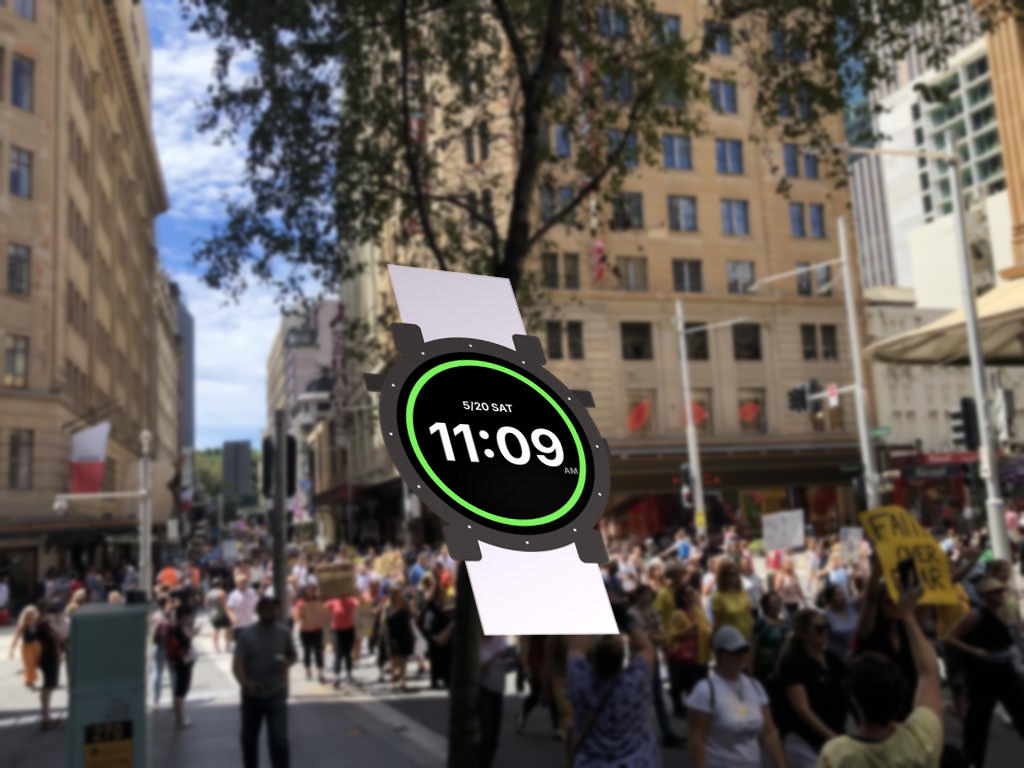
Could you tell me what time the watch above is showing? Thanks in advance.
11:09
